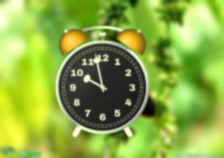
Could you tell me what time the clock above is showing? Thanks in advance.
9:58
